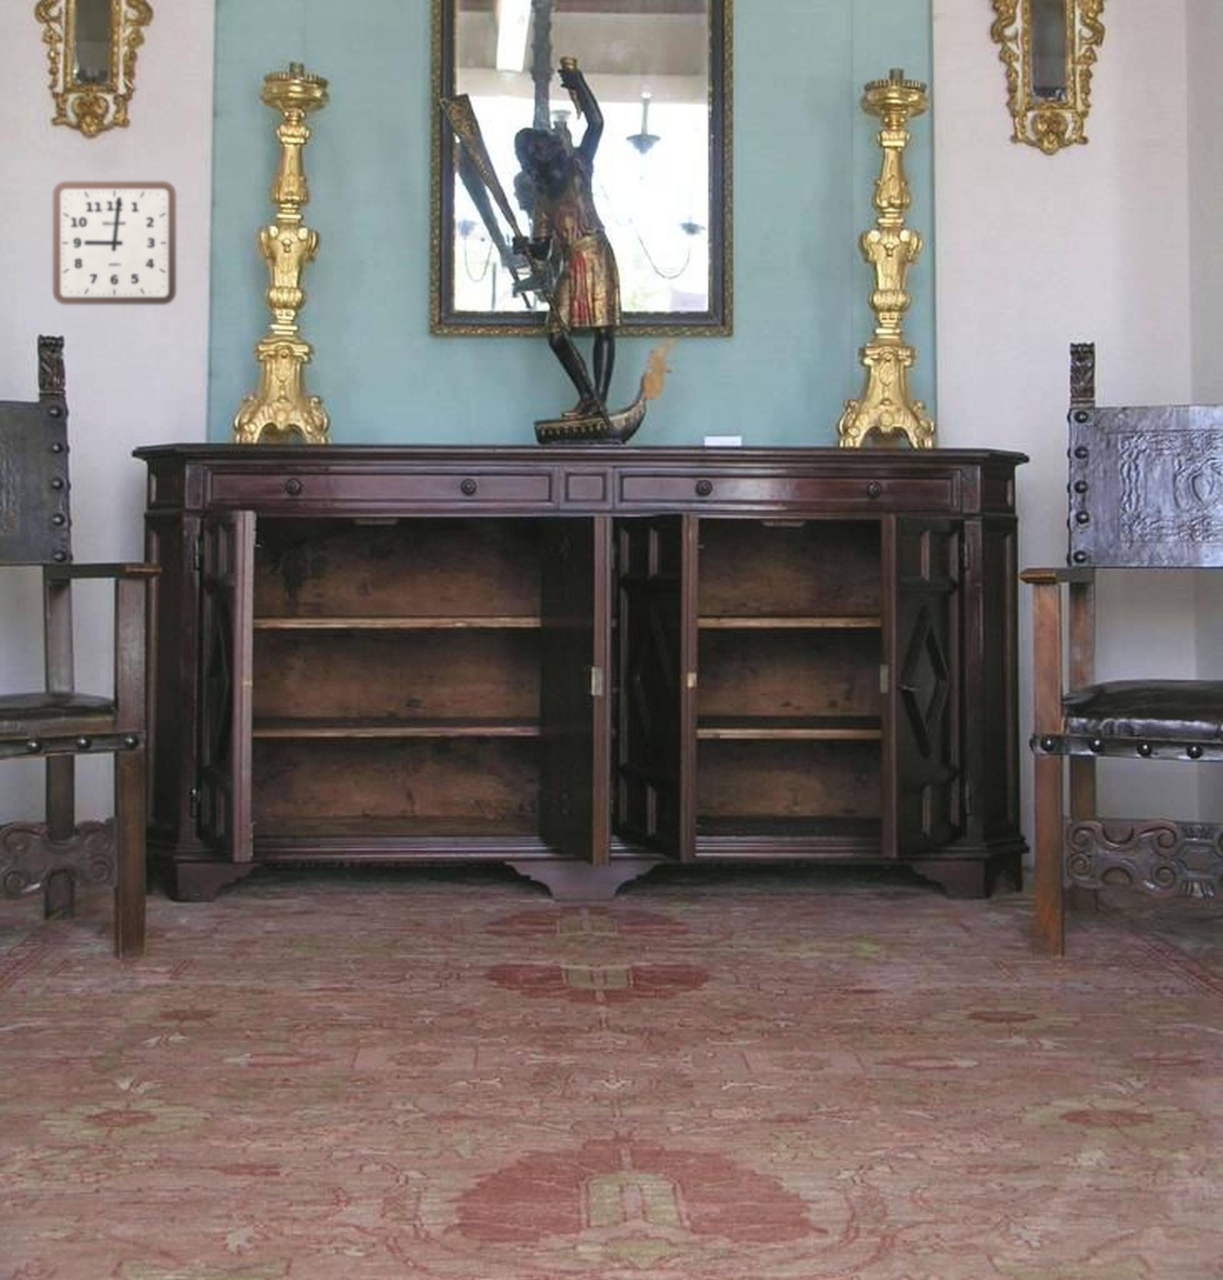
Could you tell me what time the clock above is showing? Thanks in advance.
9:01
